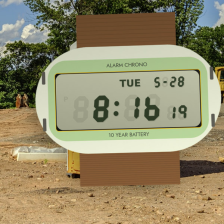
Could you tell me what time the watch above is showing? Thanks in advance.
8:16:19
